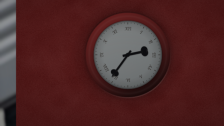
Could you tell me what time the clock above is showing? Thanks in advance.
2:36
